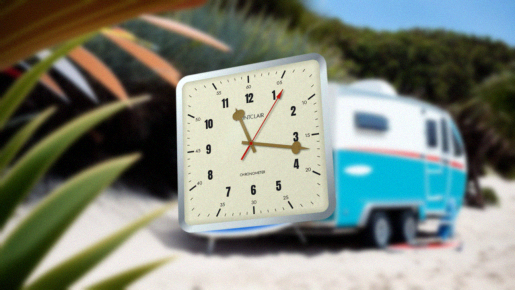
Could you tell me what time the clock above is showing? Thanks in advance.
11:17:06
